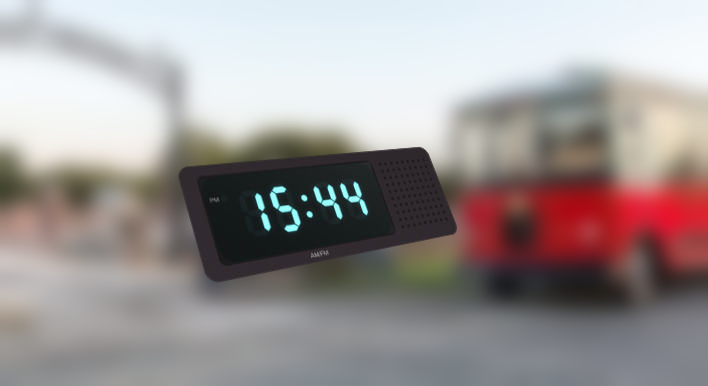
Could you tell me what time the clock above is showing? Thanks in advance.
15:44
